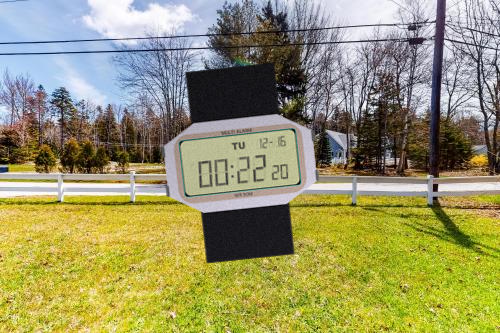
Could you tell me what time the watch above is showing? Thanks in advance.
0:22:20
